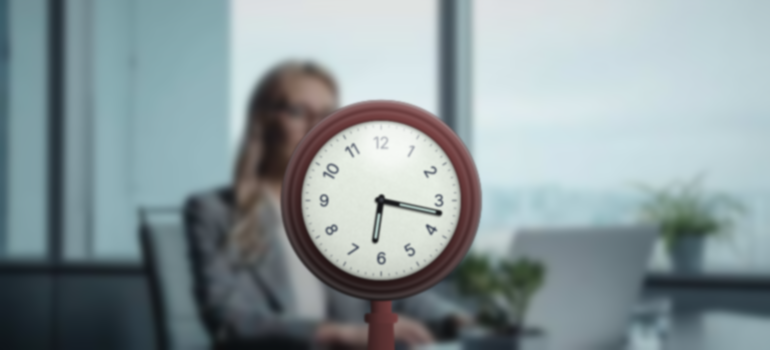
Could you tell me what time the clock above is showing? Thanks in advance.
6:17
